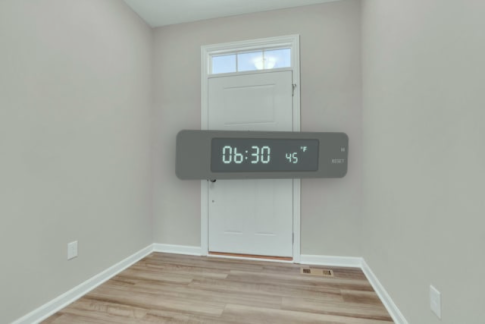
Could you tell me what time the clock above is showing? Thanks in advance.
6:30
